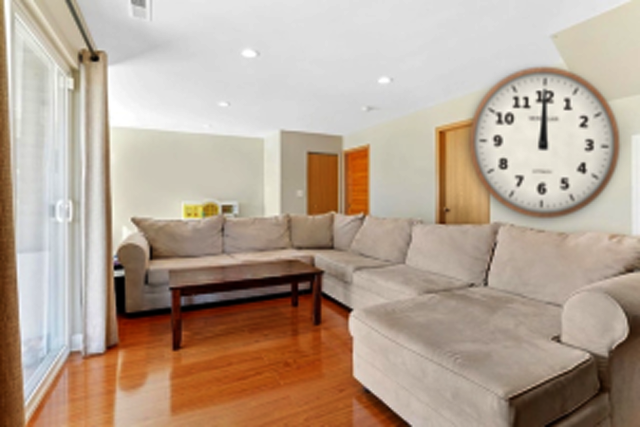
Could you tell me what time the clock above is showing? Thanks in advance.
12:00
